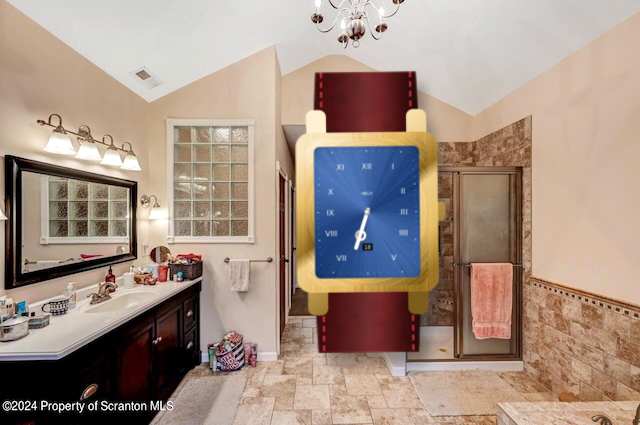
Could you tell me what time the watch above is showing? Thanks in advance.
6:33
